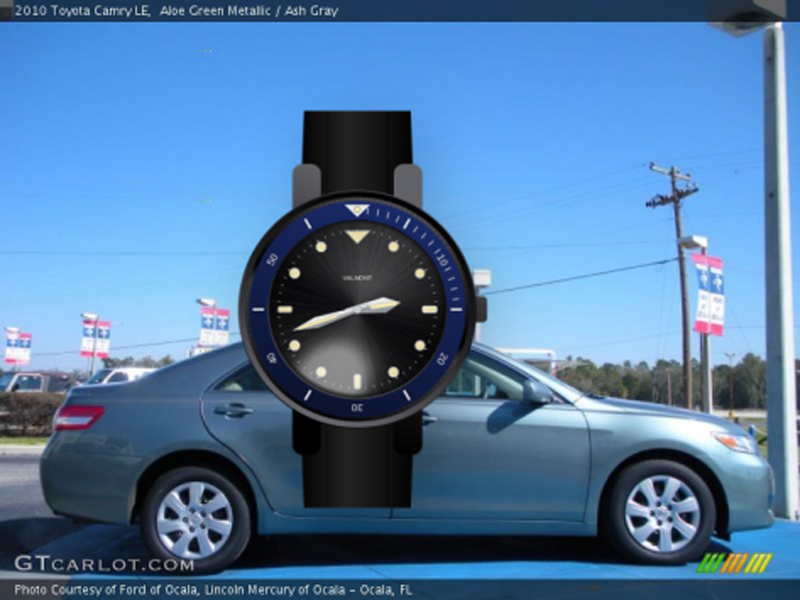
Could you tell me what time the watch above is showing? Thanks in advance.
2:42
